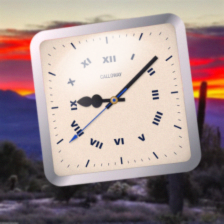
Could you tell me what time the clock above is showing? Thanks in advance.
9:08:39
